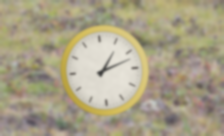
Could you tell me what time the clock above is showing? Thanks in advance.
1:12
